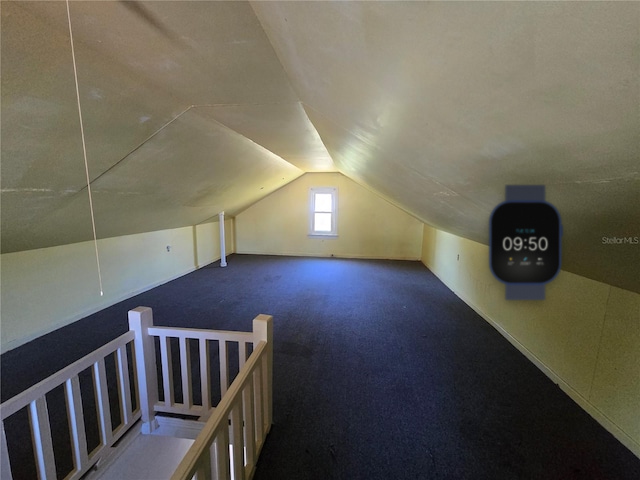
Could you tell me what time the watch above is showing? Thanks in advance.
9:50
